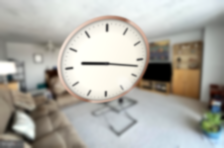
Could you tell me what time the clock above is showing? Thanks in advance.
9:17
